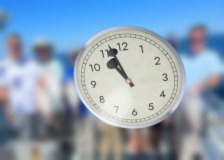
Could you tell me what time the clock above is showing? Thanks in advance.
10:57
